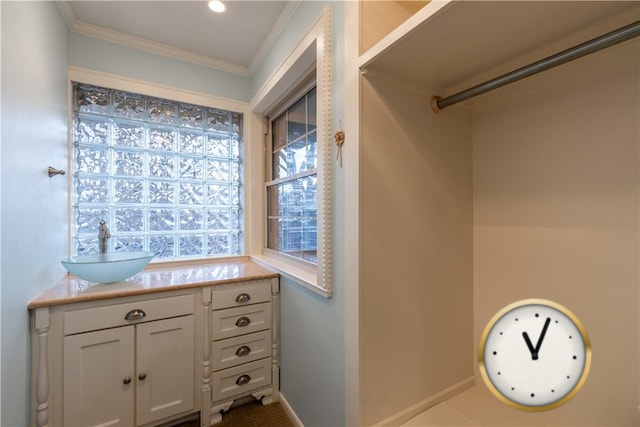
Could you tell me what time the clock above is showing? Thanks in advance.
11:03
